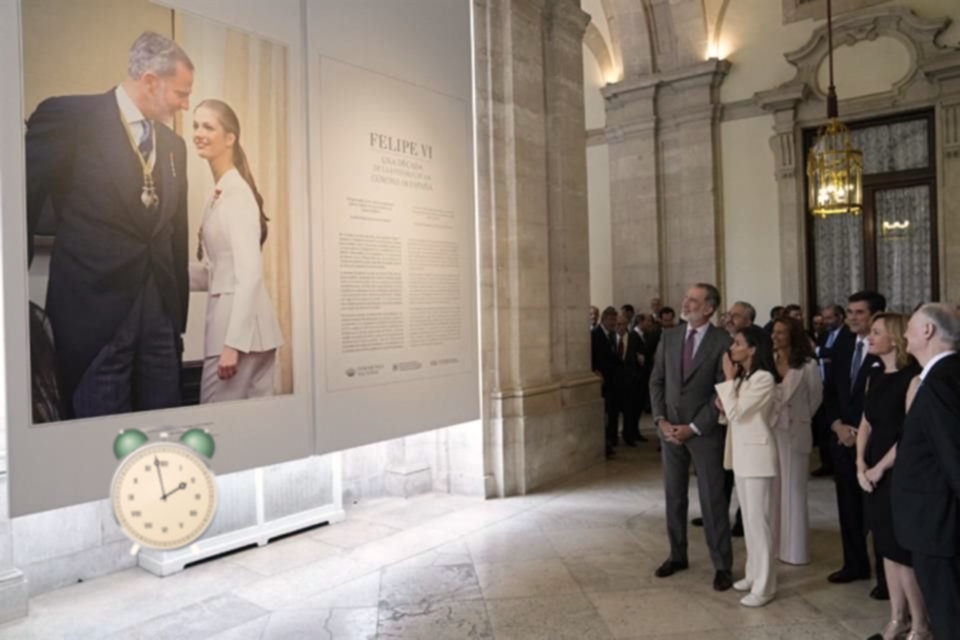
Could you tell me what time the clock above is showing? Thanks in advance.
1:58
